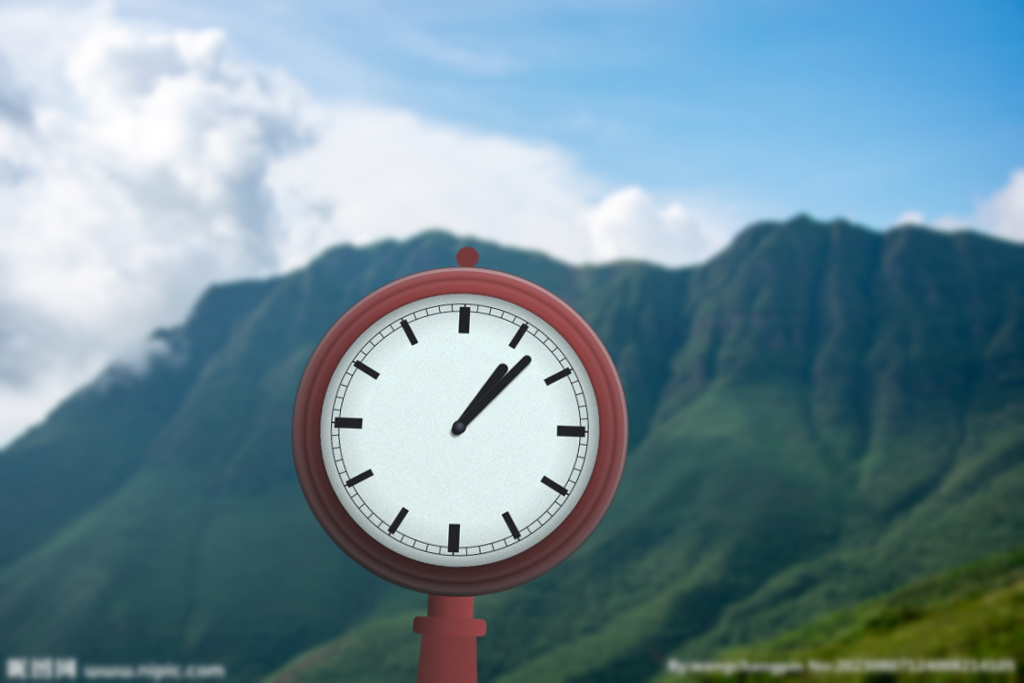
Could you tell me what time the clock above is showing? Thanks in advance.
1:07
